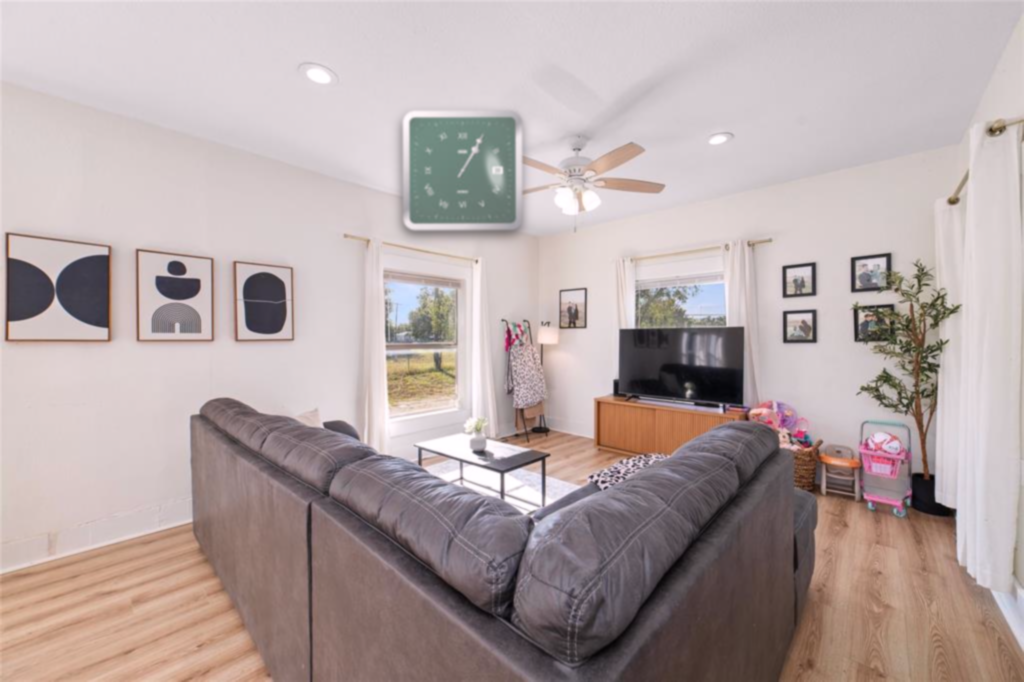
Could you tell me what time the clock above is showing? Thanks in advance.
1:05
